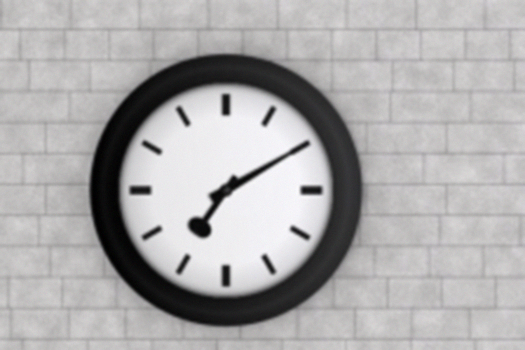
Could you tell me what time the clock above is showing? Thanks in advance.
7:10
